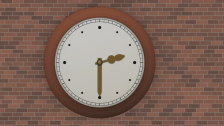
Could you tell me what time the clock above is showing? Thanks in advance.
2:30
